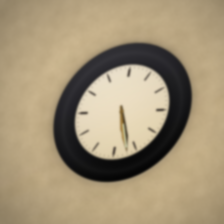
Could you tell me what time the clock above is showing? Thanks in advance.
5:27
